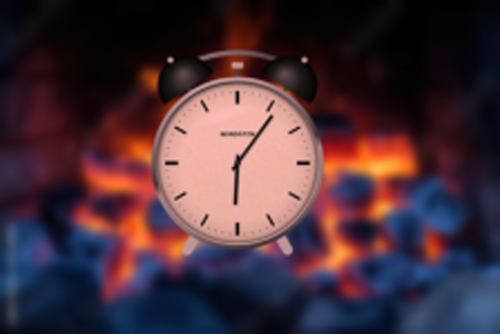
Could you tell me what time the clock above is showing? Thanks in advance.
6:06
